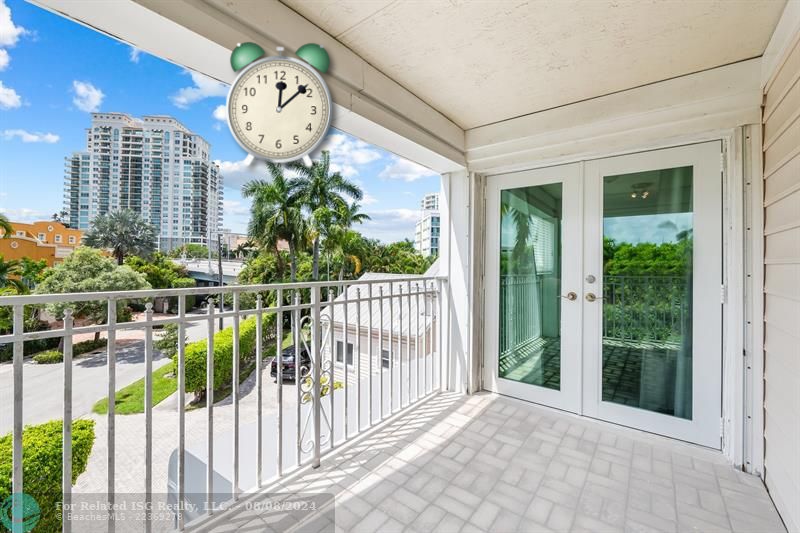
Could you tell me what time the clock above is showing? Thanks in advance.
12:08
